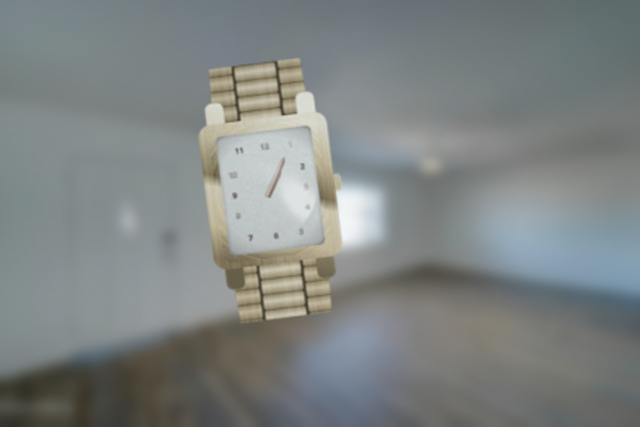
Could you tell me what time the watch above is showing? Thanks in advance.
1:05
